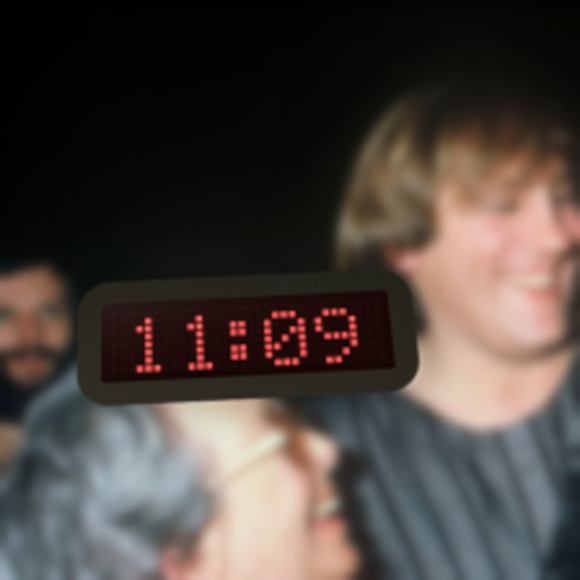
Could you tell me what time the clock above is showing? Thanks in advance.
11:09
